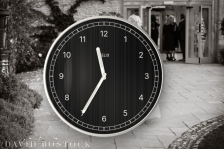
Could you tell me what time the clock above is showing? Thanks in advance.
11:35
